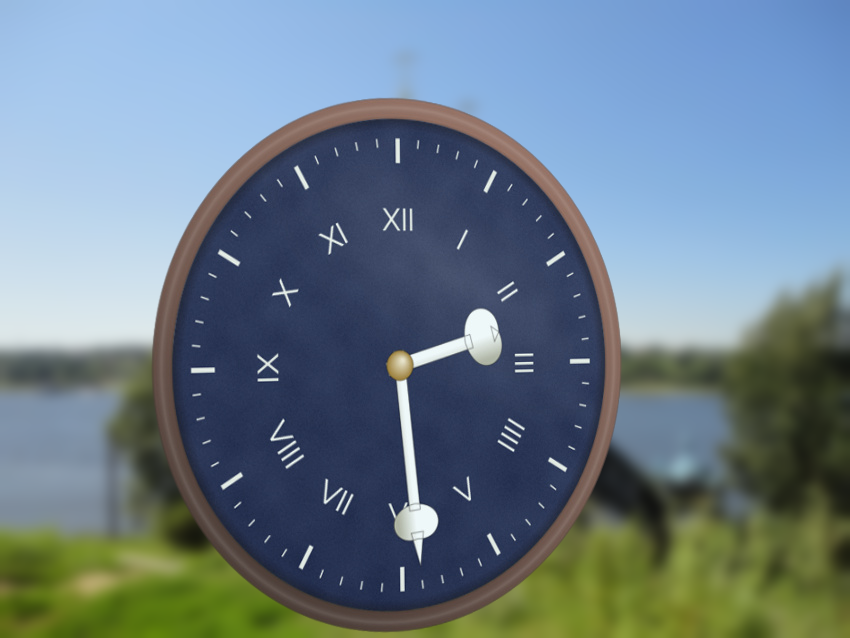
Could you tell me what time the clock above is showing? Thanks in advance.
2:29
